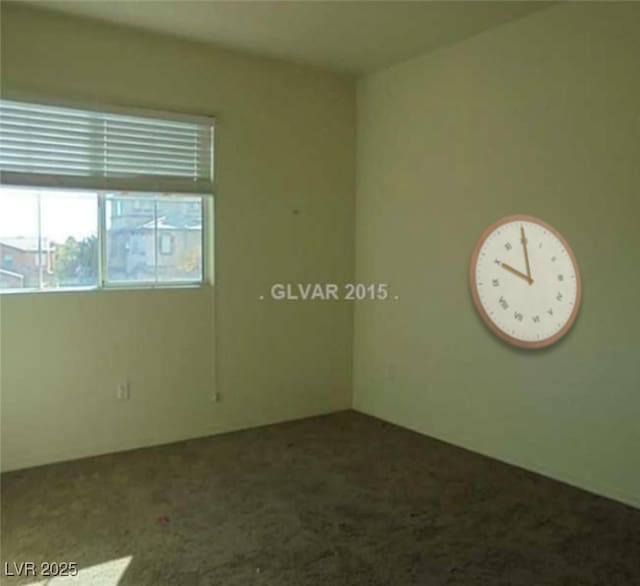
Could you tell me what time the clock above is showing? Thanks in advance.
10:00
